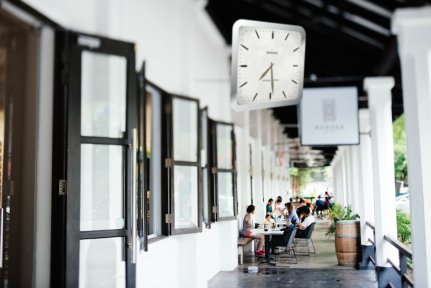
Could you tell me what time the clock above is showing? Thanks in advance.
7:29
